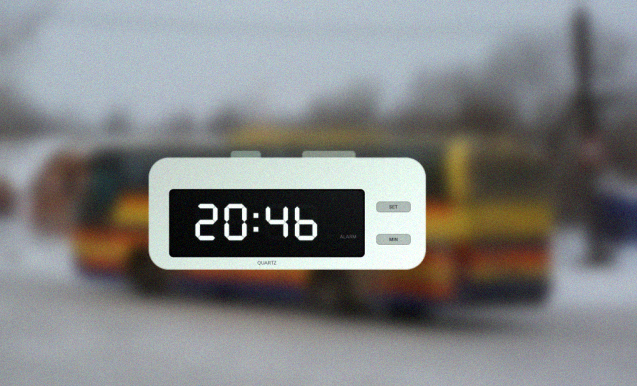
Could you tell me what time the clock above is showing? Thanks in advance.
20:46
